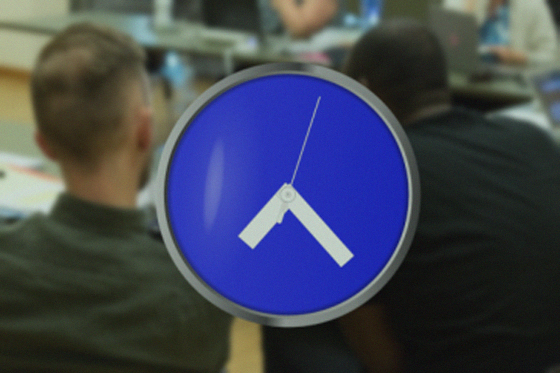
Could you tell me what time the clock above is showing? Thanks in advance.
7:23:03
